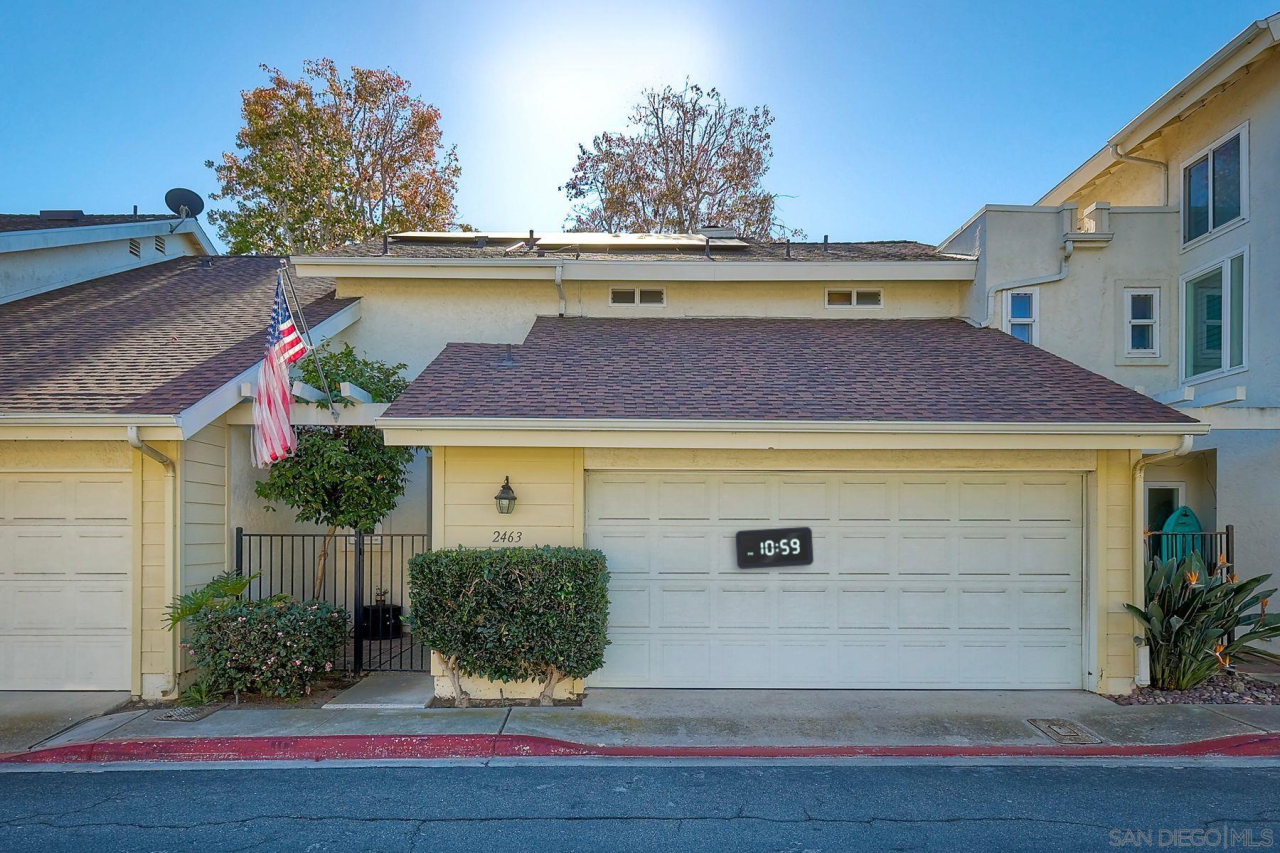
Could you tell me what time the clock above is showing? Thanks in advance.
10:59
